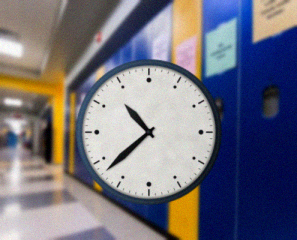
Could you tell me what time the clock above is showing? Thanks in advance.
10:38
